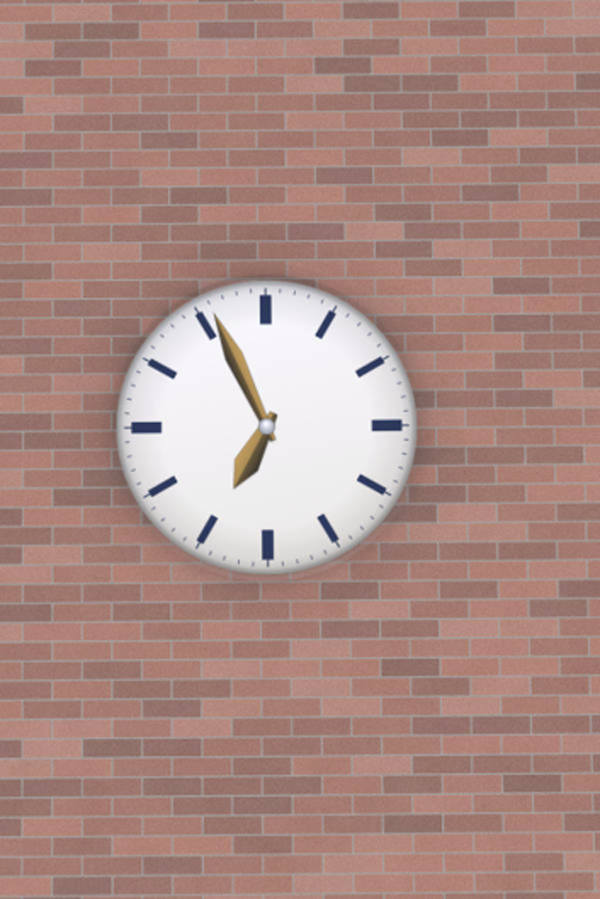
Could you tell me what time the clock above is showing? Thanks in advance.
6:56
